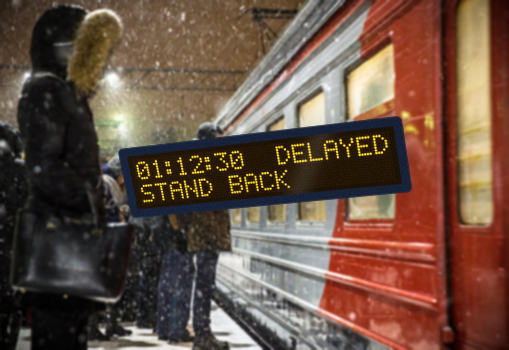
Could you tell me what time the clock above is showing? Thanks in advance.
1:12:30
